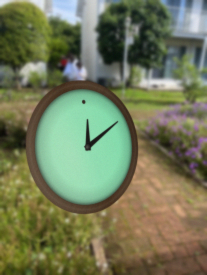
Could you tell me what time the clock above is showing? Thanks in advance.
12:10
